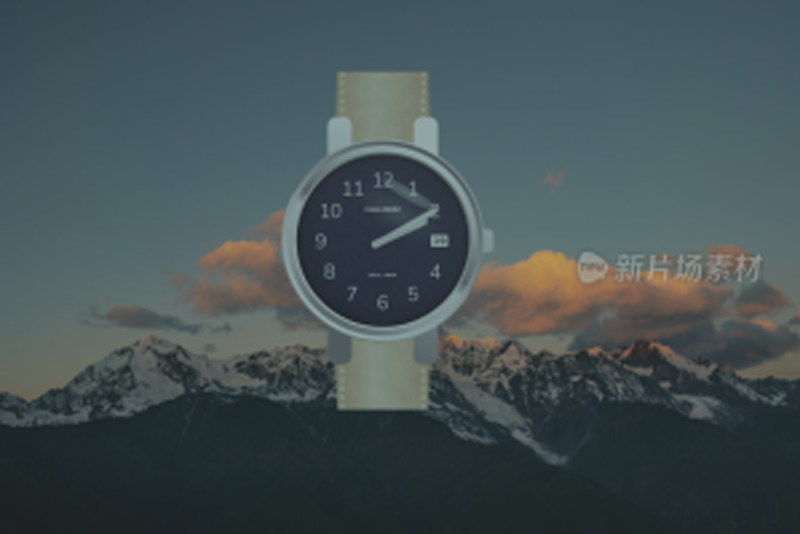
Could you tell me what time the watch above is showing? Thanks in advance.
2:10
